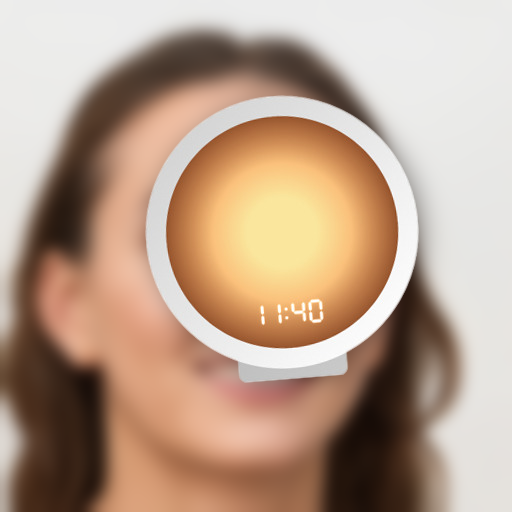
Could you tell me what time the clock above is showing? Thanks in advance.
11:40
